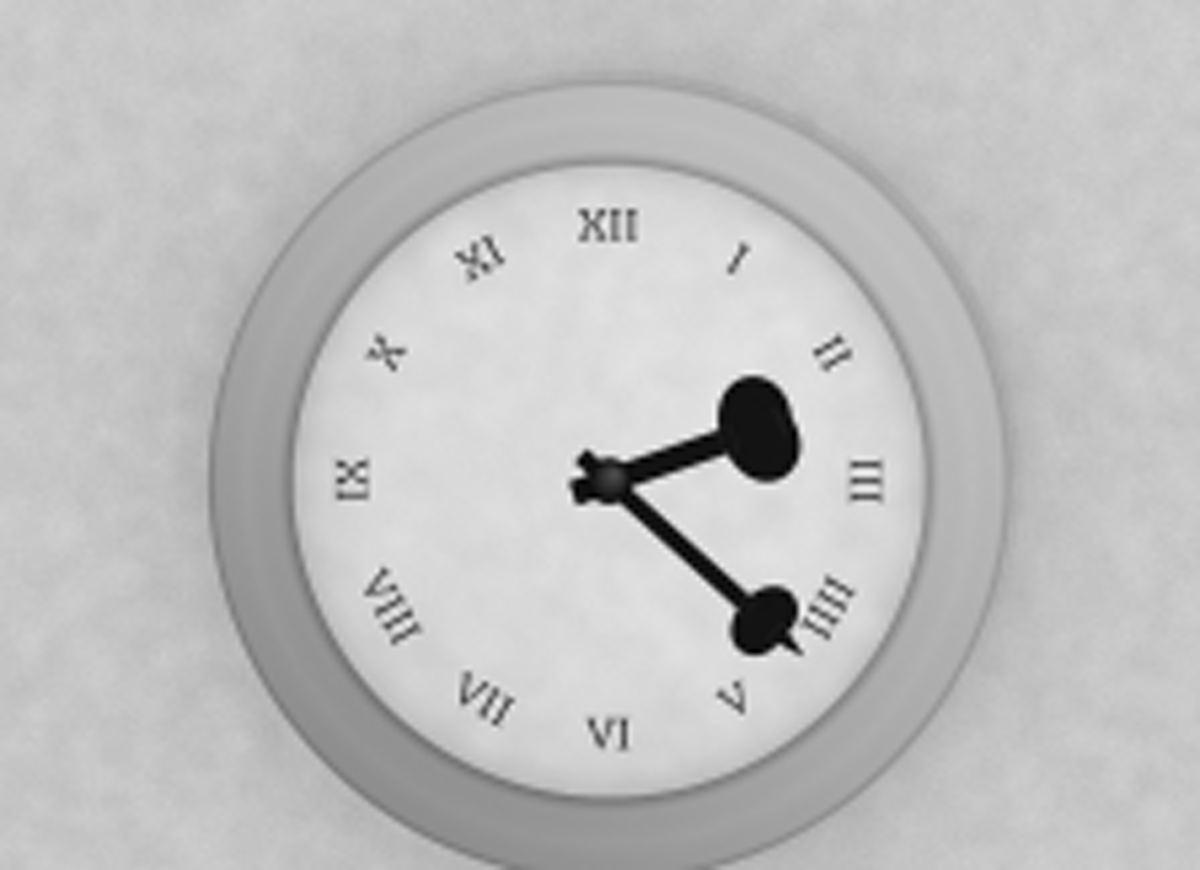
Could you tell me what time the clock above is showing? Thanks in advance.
2:22
